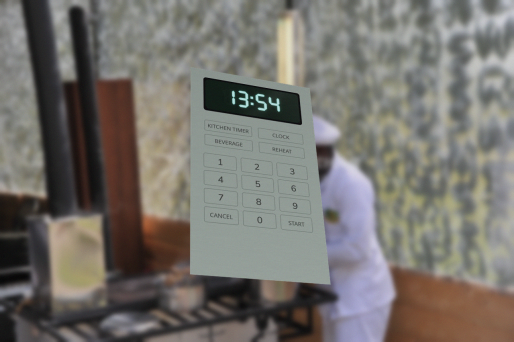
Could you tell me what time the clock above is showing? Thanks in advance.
13:54
